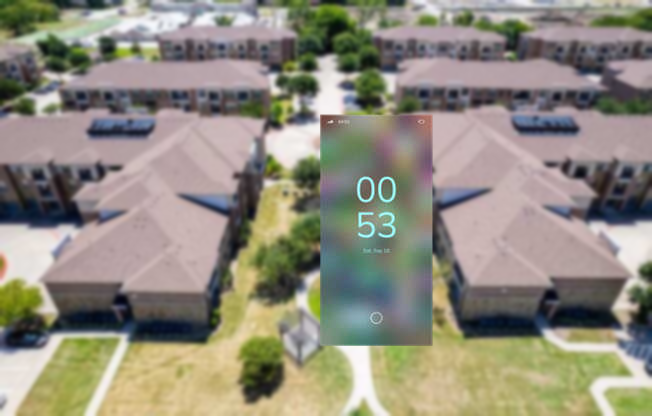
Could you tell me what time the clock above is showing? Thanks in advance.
0:53
